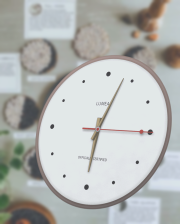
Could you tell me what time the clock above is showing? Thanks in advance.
6:03:15
